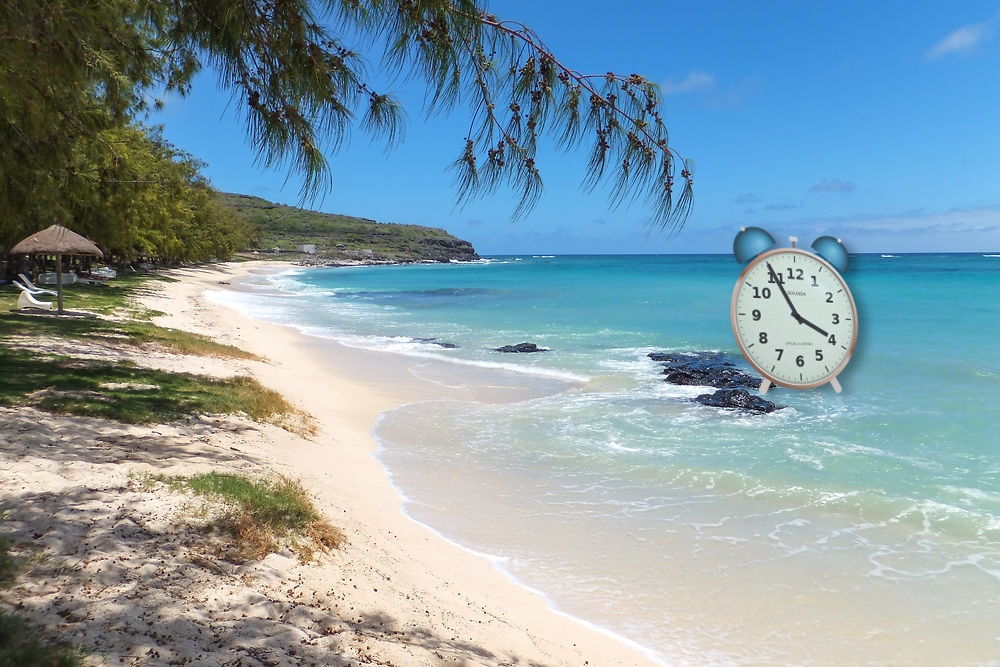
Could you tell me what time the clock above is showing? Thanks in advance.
3:55
